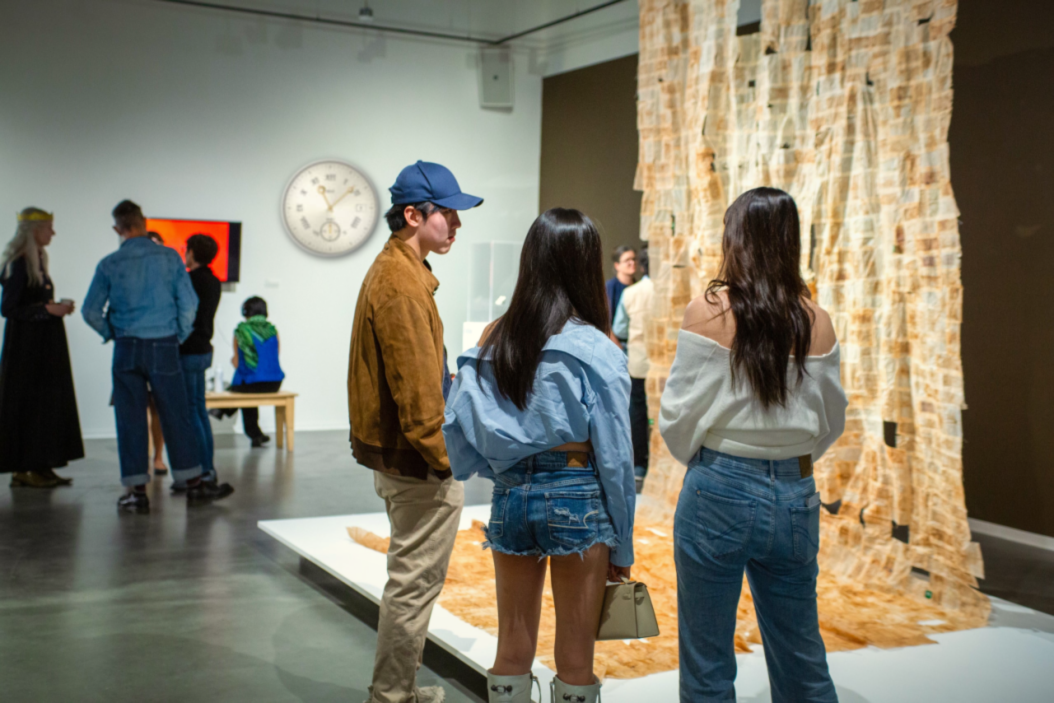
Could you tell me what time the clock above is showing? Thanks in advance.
11:08
